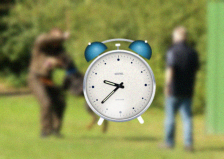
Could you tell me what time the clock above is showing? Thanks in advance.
9:38
